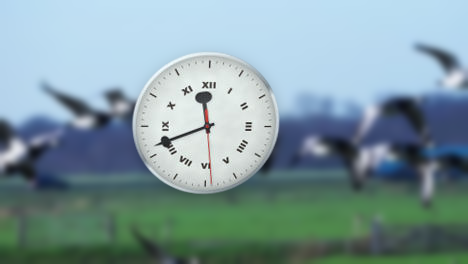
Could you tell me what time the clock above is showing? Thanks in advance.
11:41:29
